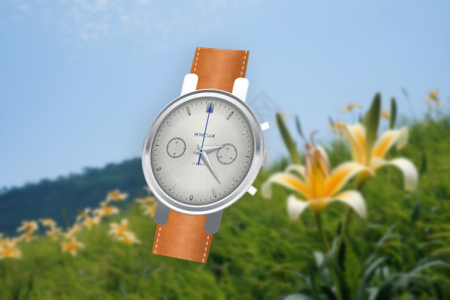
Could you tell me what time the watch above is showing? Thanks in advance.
2:23
